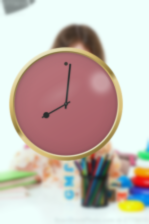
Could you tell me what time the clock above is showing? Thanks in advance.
8:01
